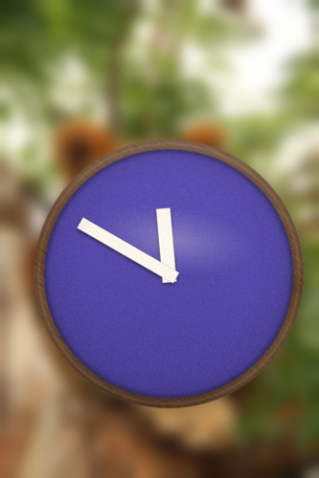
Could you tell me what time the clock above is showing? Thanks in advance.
11:50
